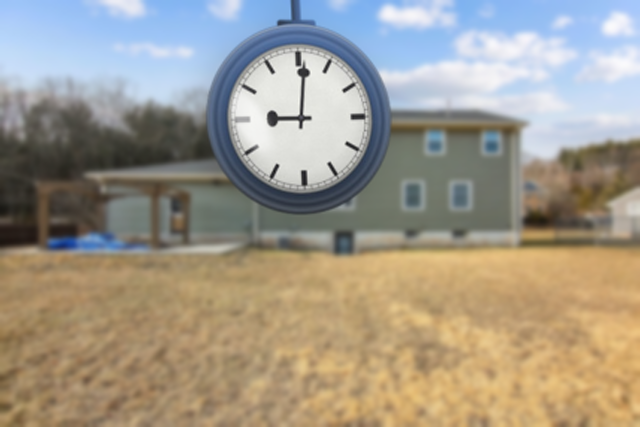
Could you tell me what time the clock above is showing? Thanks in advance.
9:01
